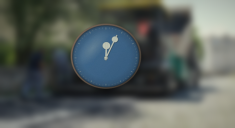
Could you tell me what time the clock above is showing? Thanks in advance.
12:04
